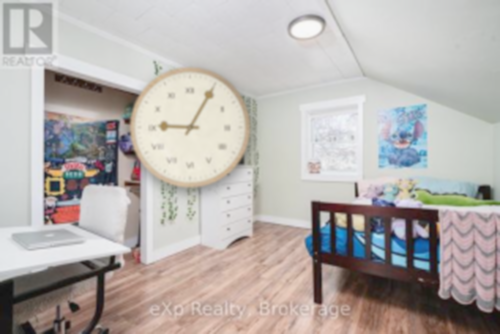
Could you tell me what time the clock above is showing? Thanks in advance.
9:05
